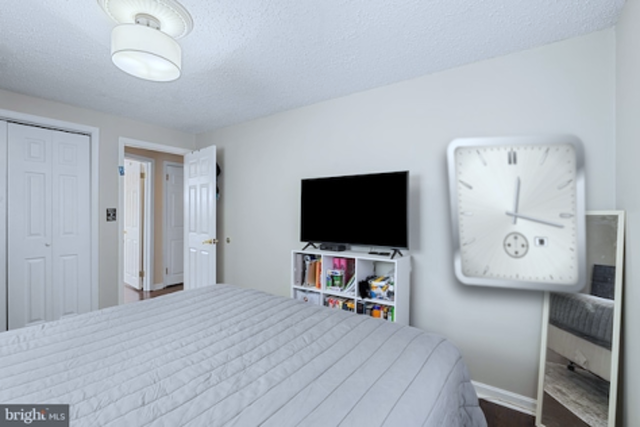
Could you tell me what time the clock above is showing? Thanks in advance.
12:17
